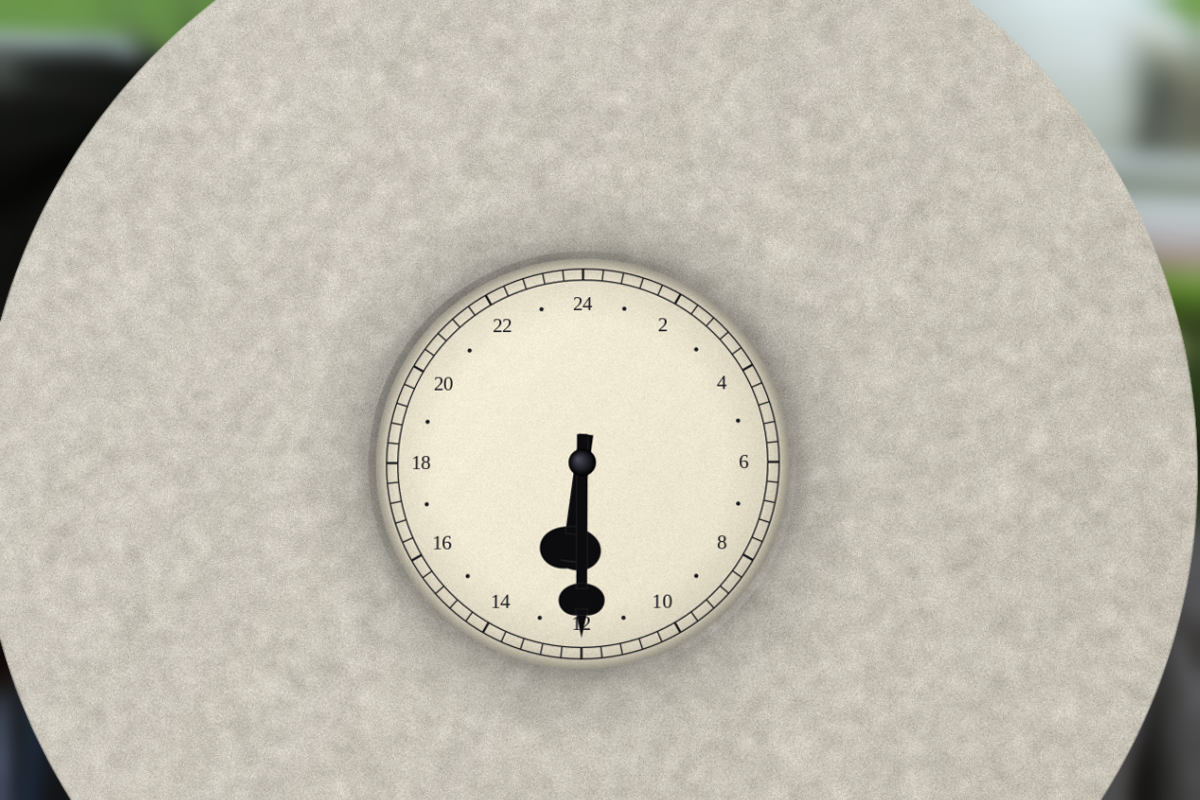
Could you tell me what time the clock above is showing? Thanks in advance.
12:30
